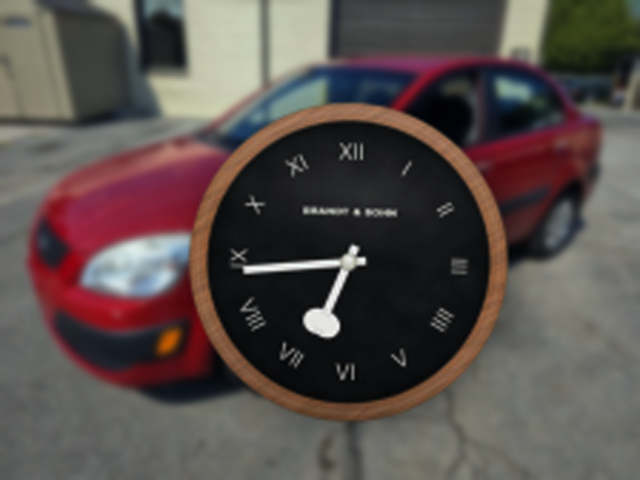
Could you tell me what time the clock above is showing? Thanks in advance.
6:44
